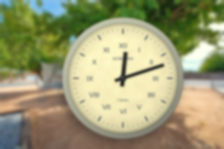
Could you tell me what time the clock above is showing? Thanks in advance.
12:12
